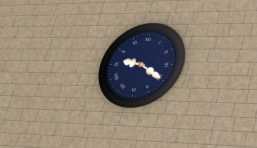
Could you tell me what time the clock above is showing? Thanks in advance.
9:20
